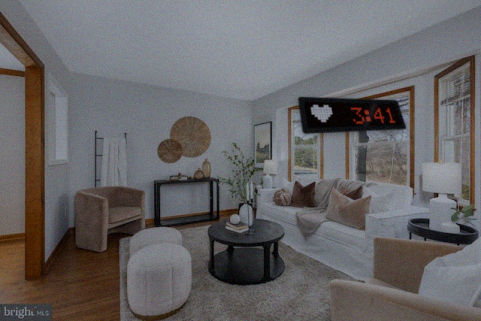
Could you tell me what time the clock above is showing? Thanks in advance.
3:41
